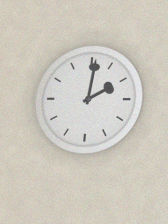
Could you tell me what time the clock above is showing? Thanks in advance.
2:01
